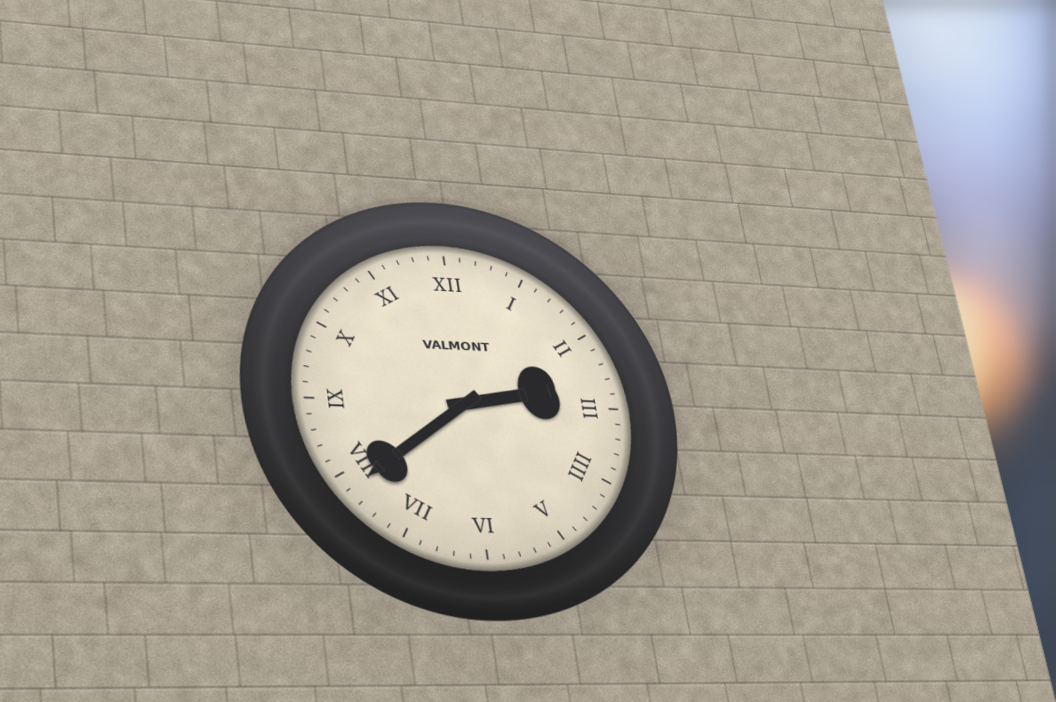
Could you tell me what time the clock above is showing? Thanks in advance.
2:39
